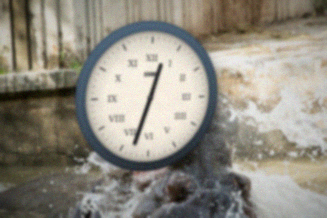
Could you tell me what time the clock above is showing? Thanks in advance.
12:33
